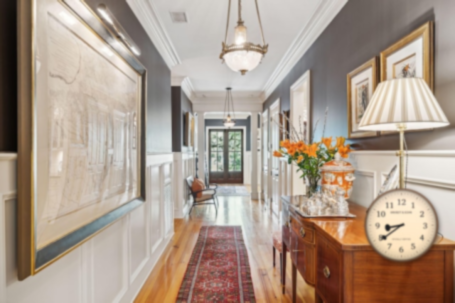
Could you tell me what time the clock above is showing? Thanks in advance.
8:39
